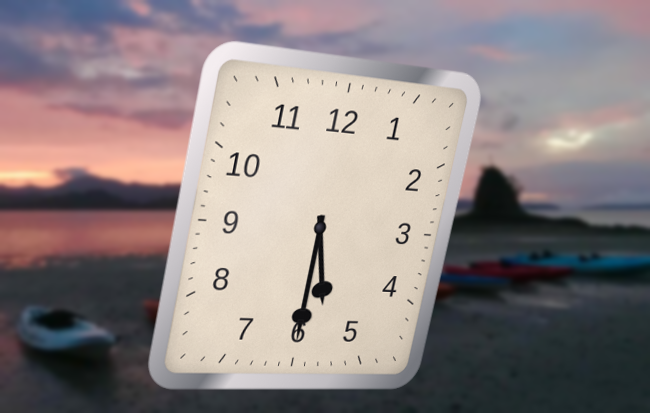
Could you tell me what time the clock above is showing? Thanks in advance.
5:30
